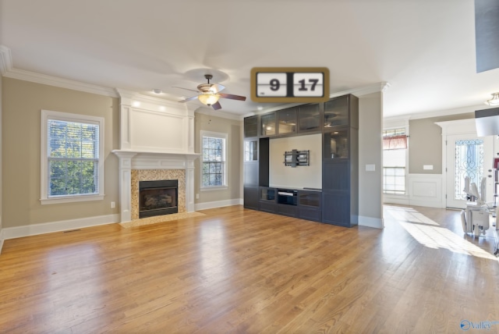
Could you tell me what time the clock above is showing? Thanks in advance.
9:17
